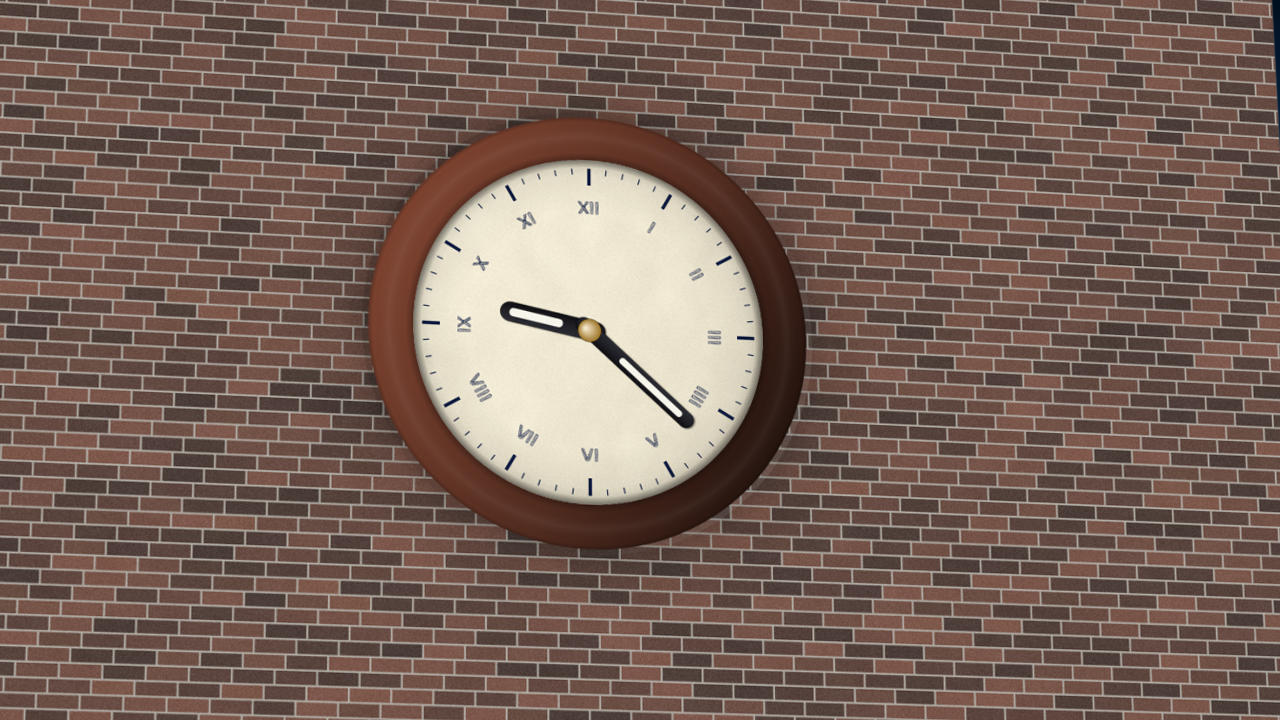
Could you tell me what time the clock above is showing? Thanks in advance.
9:22
